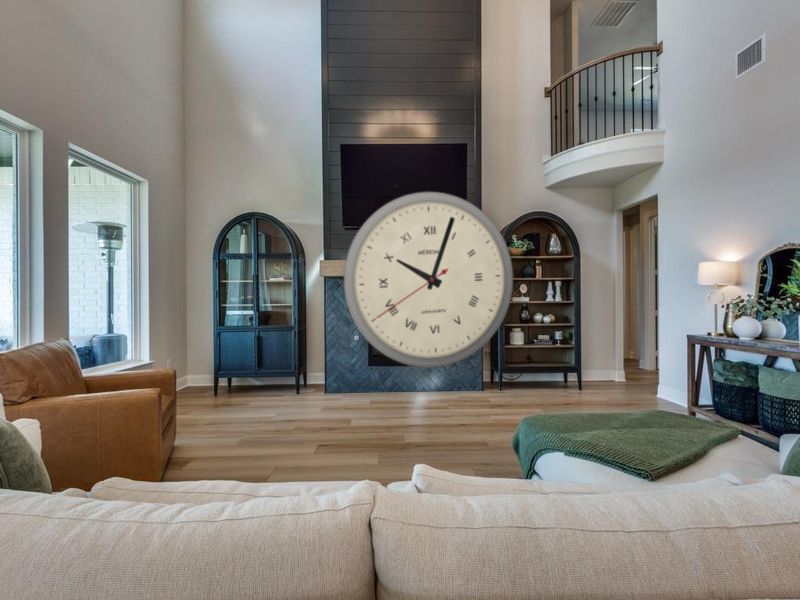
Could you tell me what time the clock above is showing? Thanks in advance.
10:03:40
